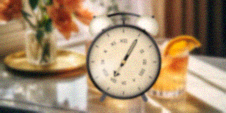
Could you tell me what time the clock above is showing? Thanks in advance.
7:05
